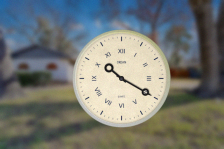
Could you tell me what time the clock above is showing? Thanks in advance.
10:20
